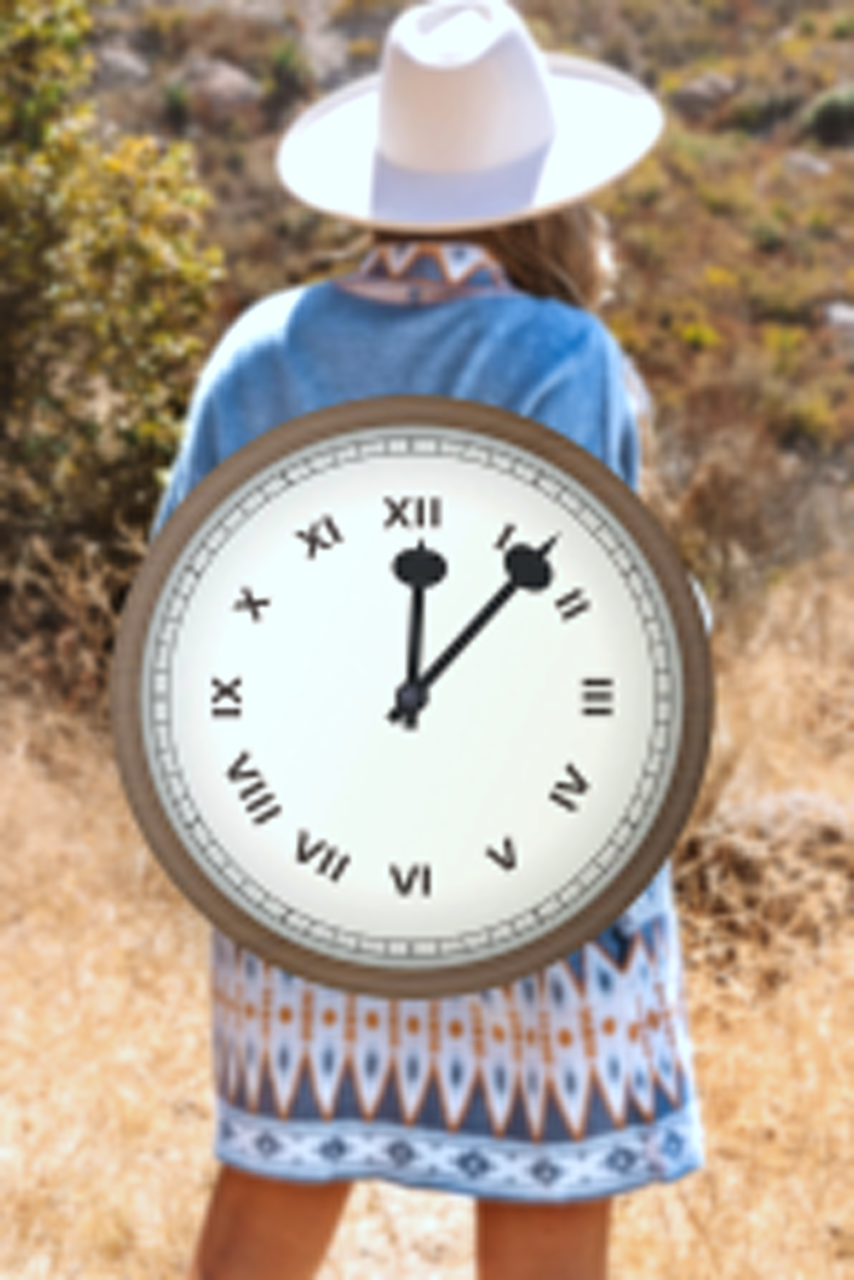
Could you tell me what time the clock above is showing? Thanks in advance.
12:07
